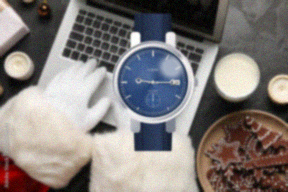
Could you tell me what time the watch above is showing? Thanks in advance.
9:15
